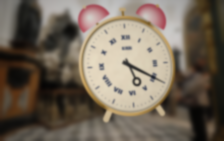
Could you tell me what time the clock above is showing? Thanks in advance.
5:20
